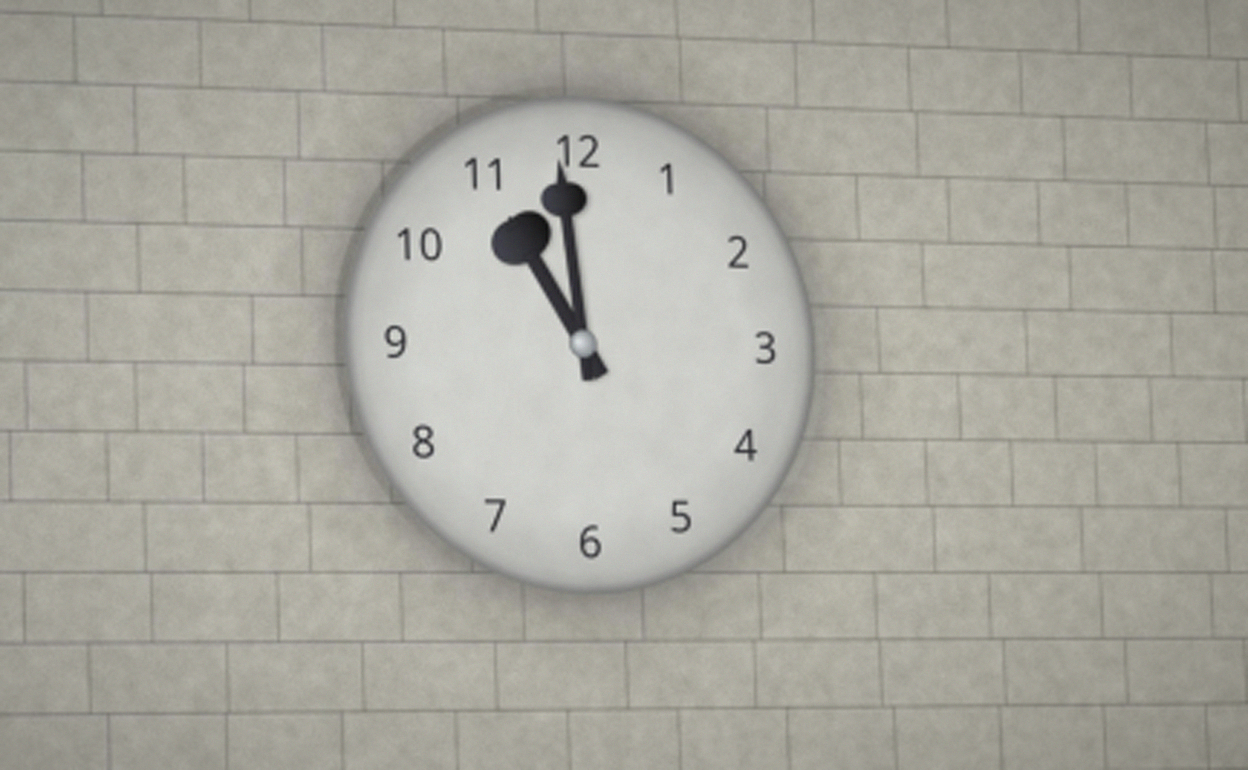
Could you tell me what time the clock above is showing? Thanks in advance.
10:59
